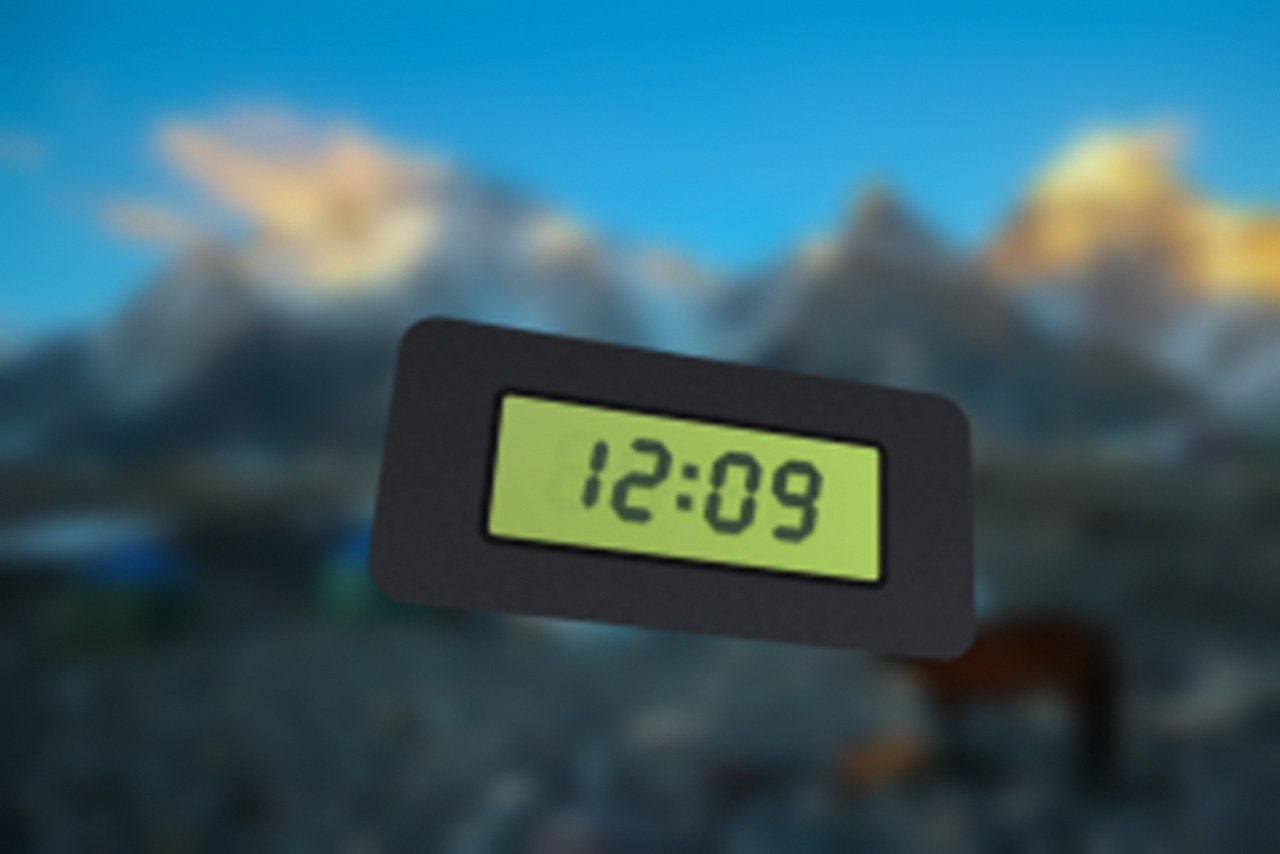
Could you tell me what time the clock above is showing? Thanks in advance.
12:09
